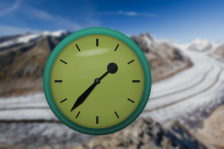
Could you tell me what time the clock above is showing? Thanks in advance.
1:37
